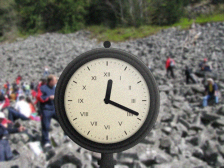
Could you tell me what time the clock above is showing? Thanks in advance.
12:19
